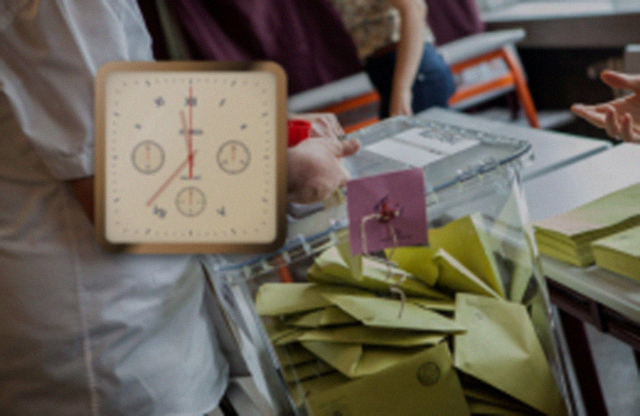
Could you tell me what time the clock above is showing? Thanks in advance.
11:37
